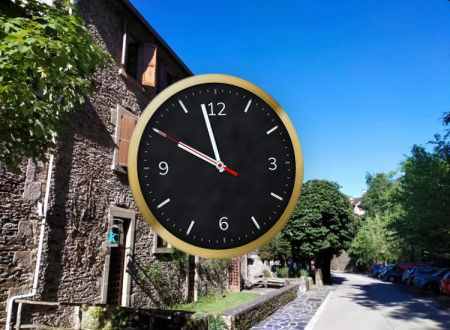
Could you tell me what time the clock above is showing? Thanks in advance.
9:57:50
